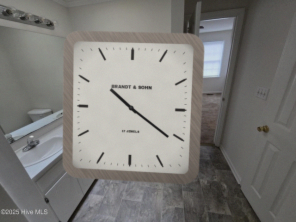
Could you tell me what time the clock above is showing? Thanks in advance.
10:21
